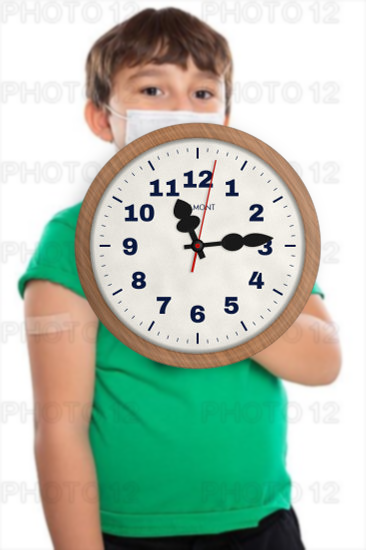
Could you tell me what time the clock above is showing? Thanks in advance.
11:14:02
